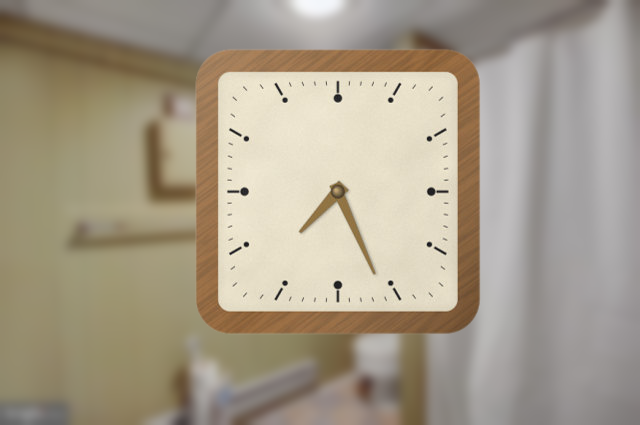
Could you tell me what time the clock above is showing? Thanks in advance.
7:26
